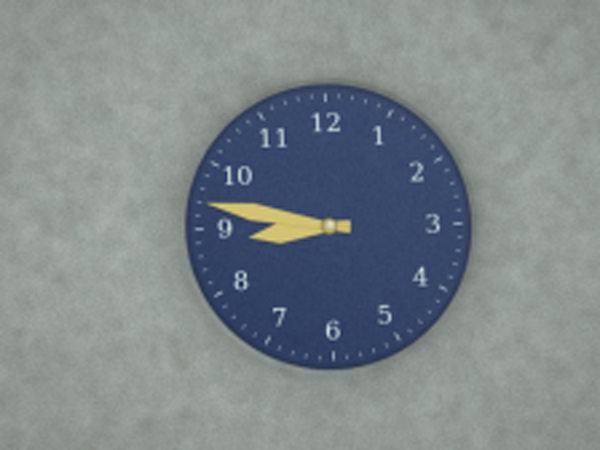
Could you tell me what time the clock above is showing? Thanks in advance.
8:47
